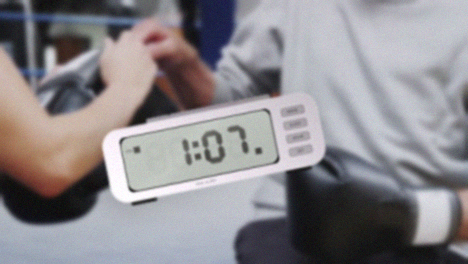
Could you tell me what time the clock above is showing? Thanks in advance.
1:07
